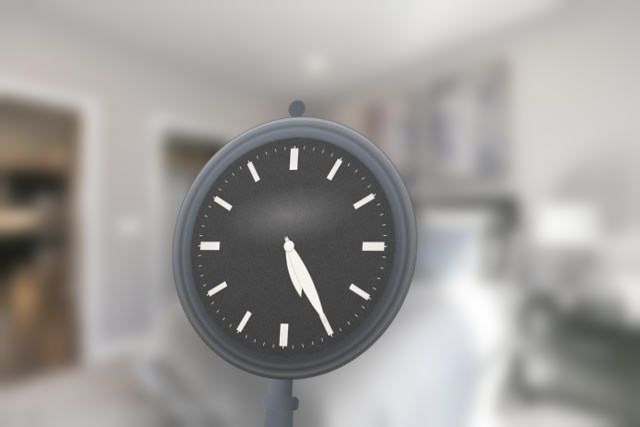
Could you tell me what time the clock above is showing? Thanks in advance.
5:25
